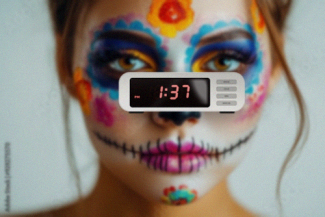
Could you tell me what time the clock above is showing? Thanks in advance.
1:37
